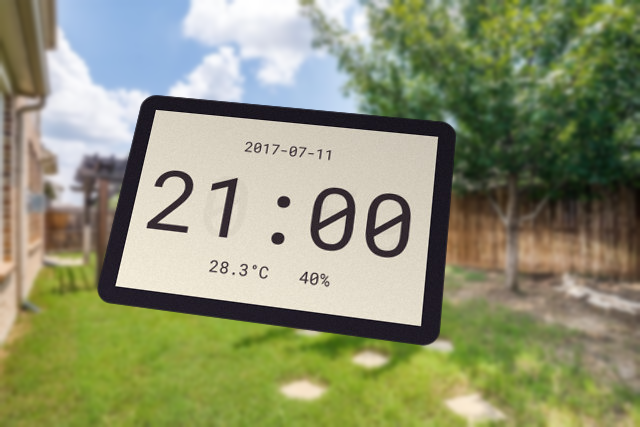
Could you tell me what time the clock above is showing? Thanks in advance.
21:00
